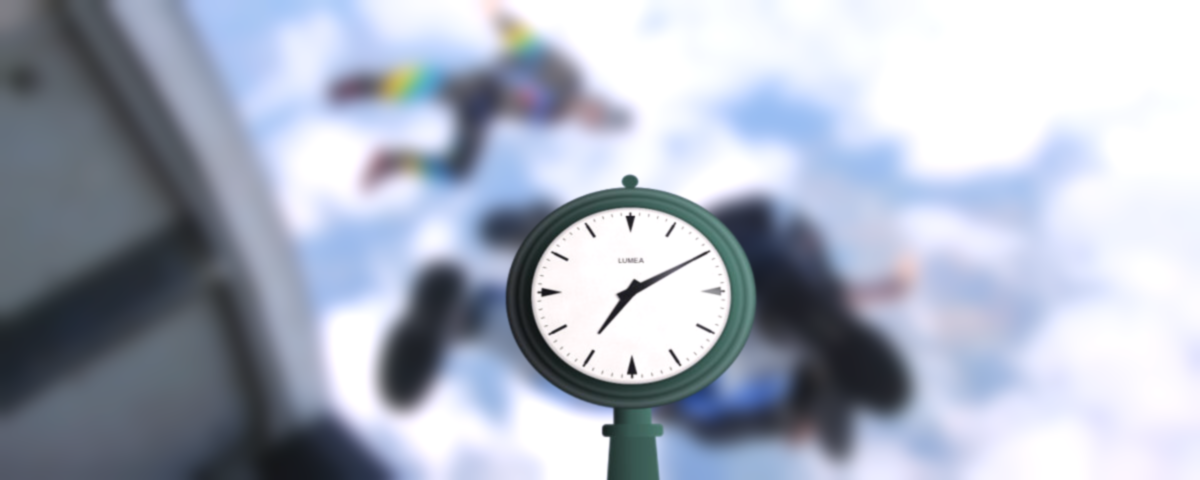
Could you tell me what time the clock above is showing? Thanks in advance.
7:10
